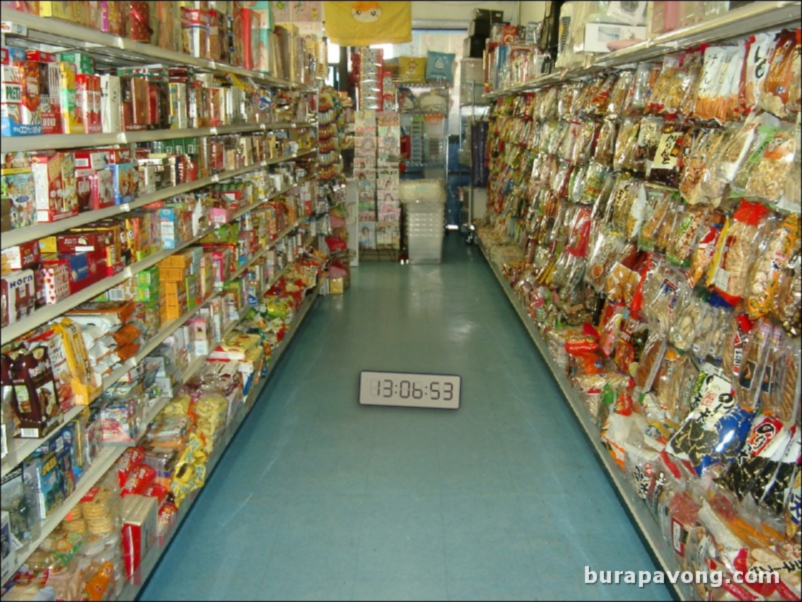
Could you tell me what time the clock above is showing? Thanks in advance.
13:06:53
